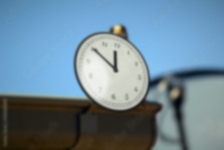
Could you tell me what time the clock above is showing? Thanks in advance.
11:50
